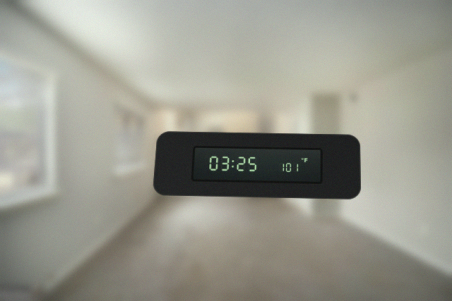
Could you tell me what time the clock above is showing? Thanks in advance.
3:25
